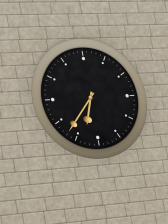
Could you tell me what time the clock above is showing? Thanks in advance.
6:37
